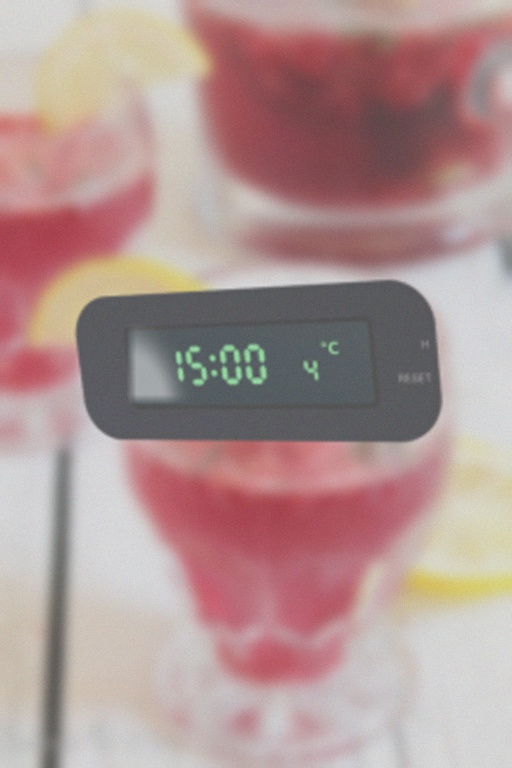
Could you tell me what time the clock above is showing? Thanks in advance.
15:00
